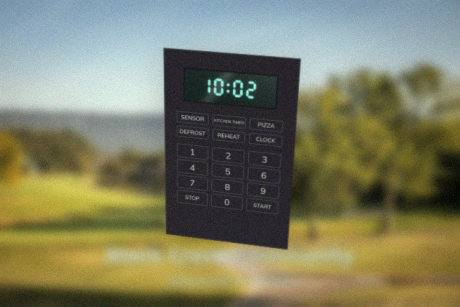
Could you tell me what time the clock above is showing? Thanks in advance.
10:02
